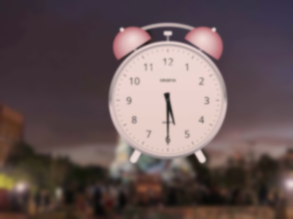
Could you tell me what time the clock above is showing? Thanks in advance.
5:30
